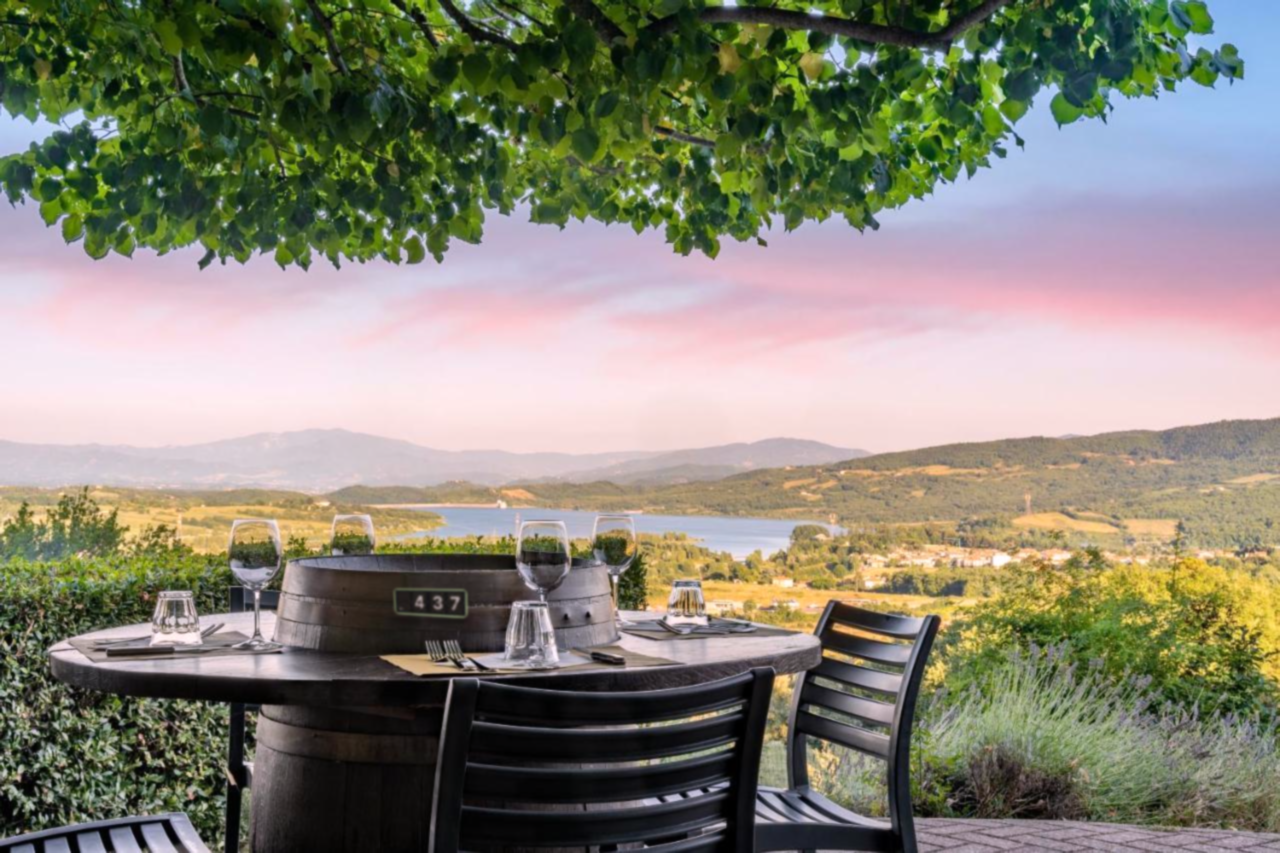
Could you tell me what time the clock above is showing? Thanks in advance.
4:37
